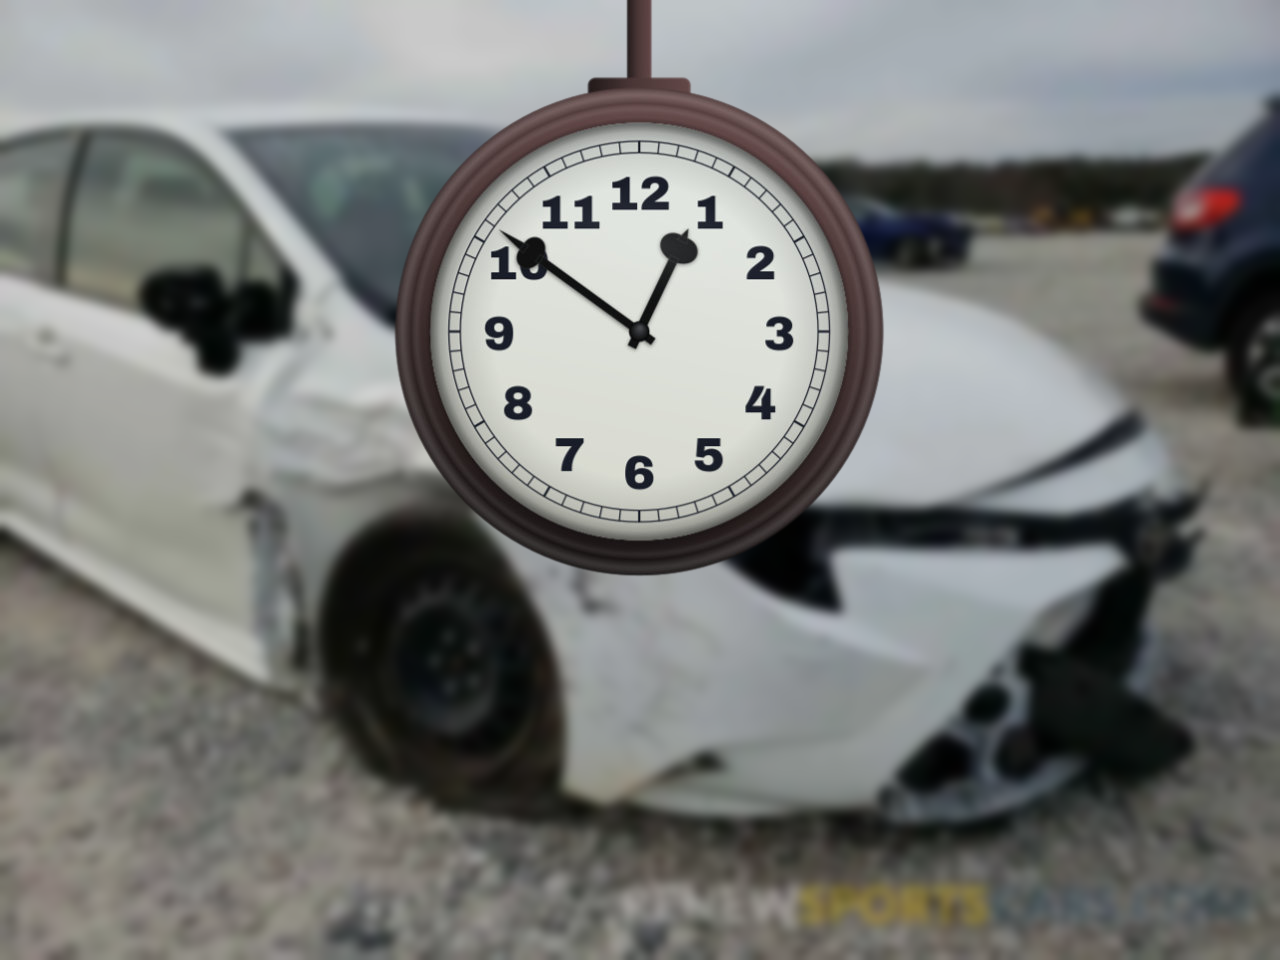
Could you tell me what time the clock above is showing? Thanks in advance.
12:51
